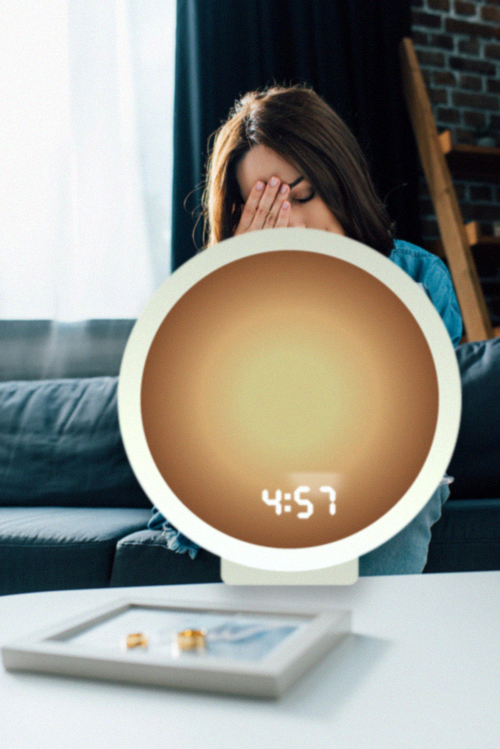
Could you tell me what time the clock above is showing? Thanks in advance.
4:57
